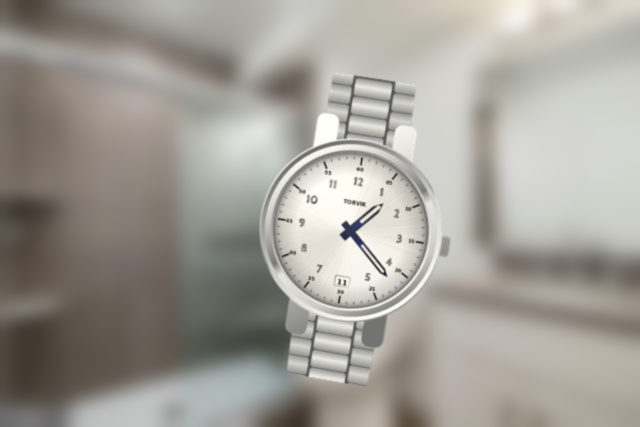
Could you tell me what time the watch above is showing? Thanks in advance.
1:22
